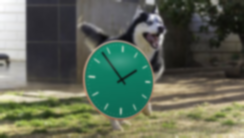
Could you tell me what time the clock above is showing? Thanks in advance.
1:53
